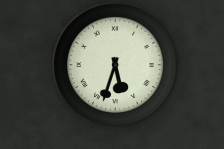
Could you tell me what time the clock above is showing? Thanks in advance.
5:33
